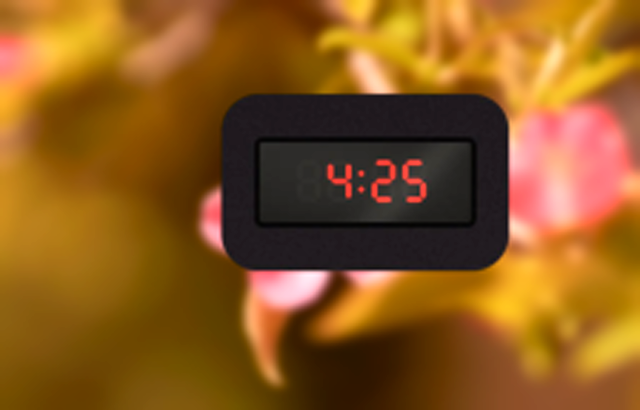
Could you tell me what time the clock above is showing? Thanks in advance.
4:25
